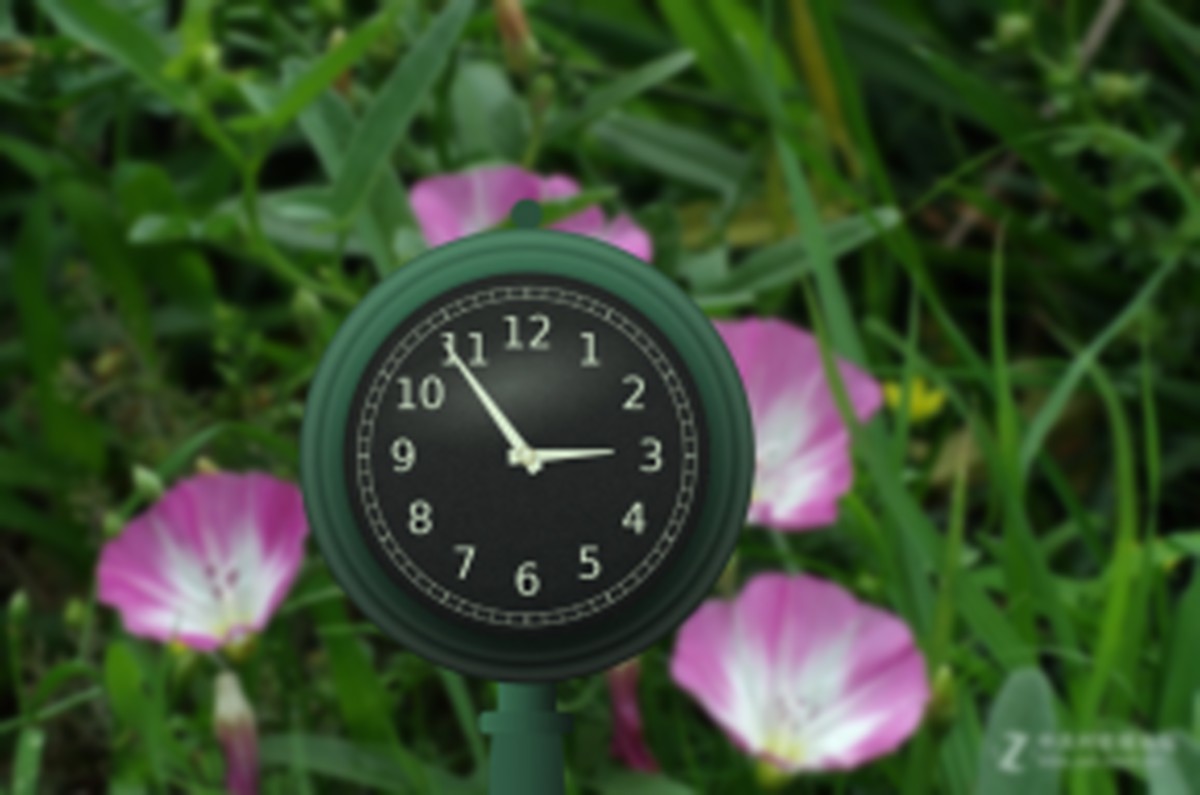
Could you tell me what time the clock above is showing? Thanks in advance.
2:54
